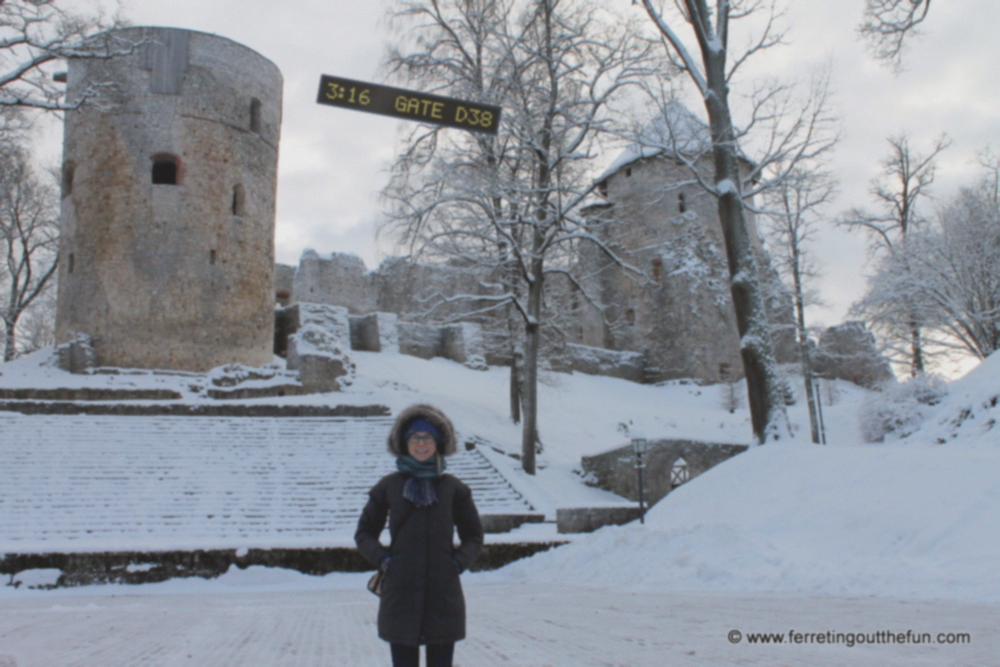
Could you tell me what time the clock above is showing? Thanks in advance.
3:16
